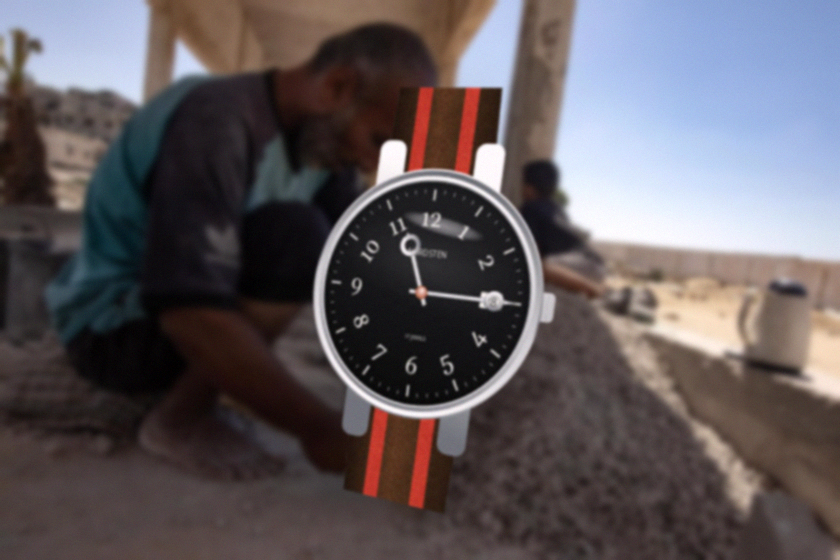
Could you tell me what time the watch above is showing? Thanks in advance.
11:15
